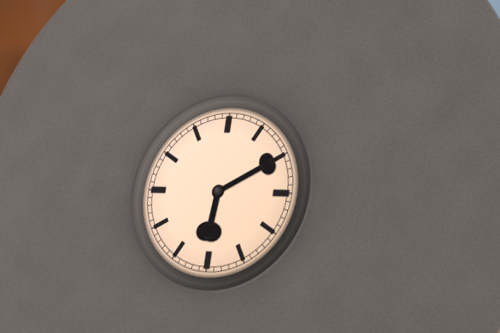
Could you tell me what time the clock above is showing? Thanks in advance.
6:10
